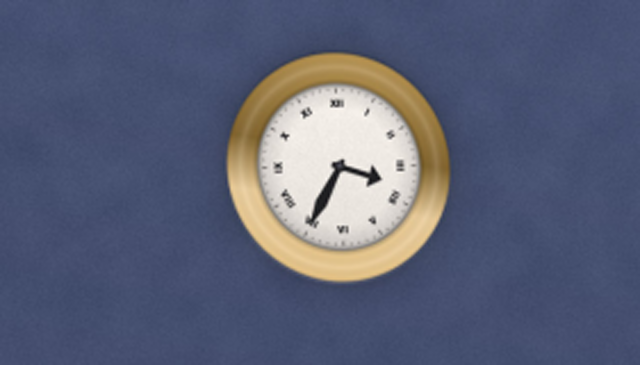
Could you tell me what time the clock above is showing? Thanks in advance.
3:35
